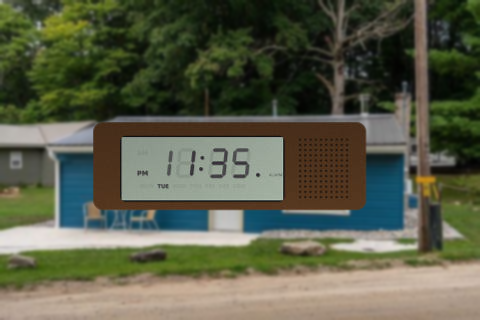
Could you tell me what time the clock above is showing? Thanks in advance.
11:35
